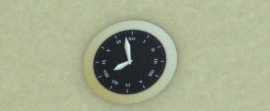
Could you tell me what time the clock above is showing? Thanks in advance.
7:58
